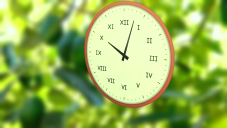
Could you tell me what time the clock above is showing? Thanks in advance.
10:03
